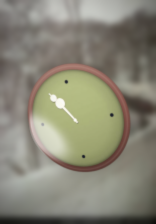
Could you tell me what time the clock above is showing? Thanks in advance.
10:54
